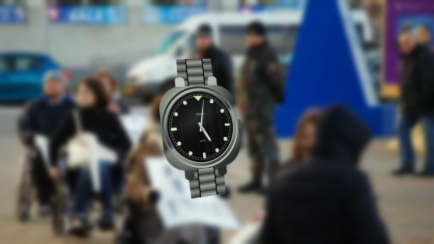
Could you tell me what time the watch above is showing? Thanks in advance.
5:02
